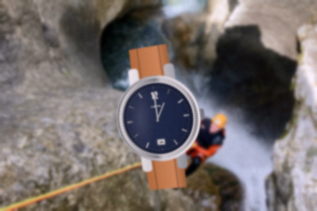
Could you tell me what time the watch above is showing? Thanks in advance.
1:00
